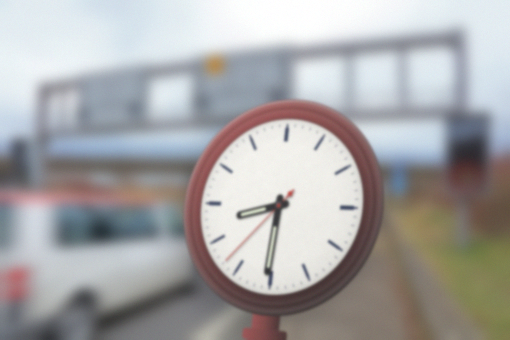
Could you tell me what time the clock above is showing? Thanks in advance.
8:30:37
